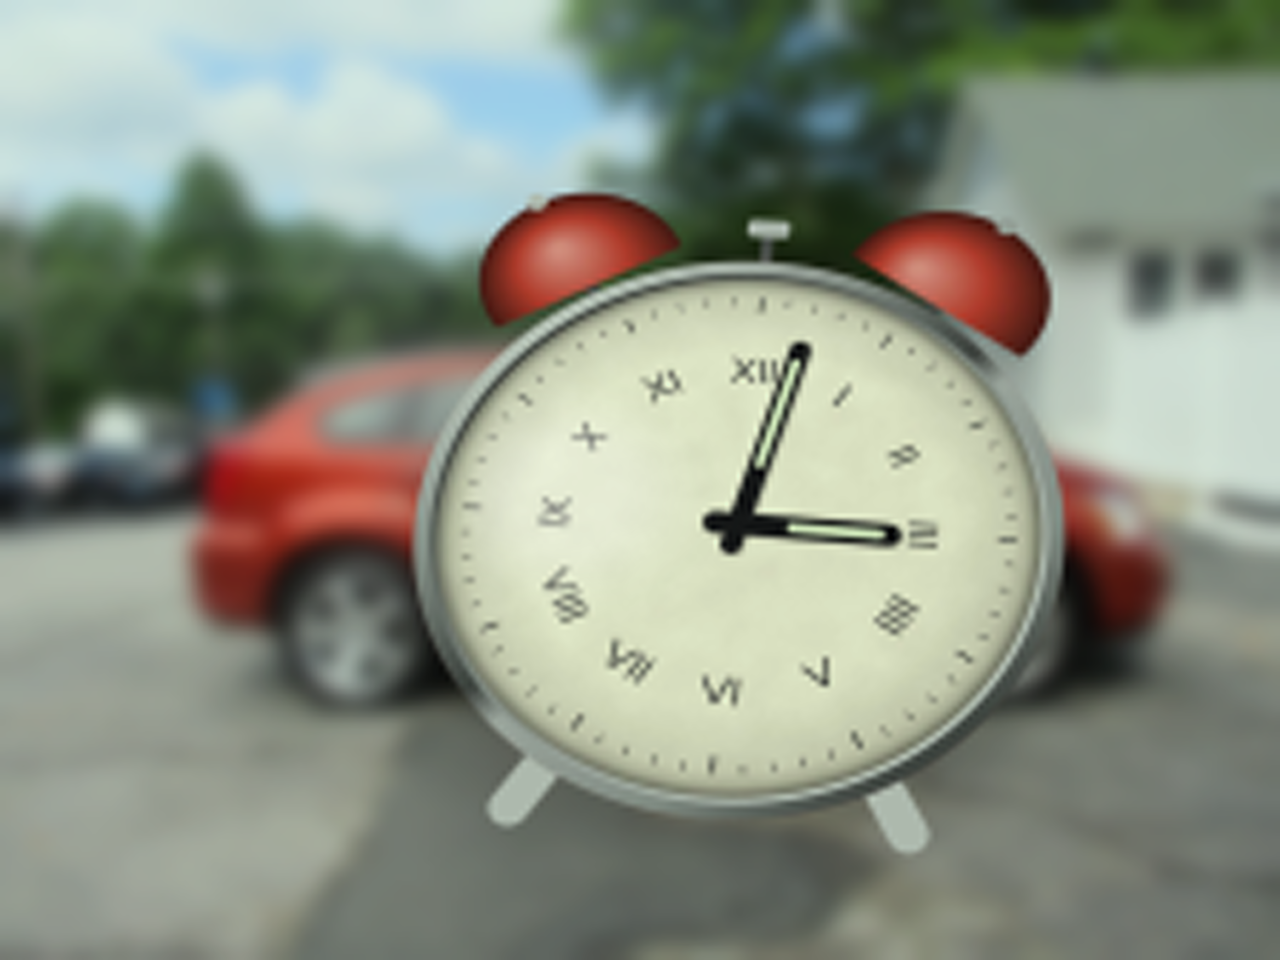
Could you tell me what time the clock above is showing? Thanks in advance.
3:02
